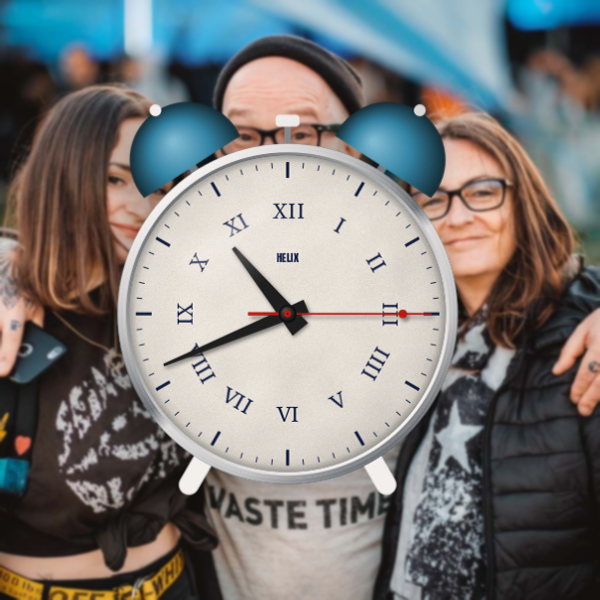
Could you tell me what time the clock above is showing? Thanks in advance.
10:41:15
